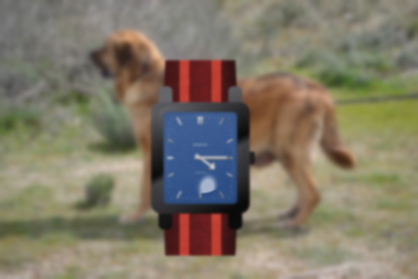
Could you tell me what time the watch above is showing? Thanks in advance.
4:15
